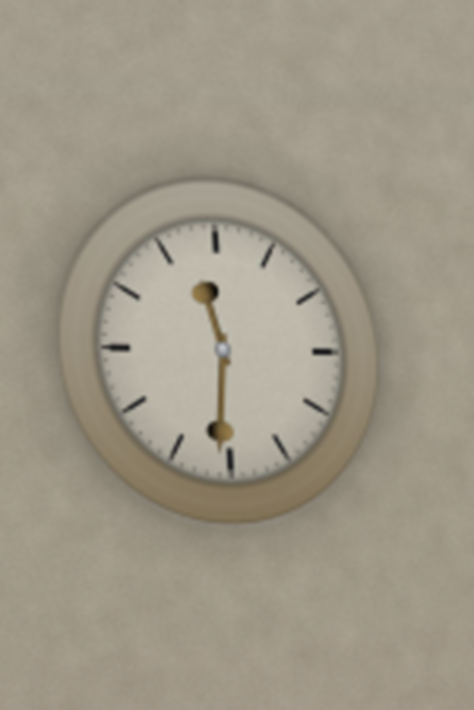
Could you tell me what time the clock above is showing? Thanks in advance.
11:31
